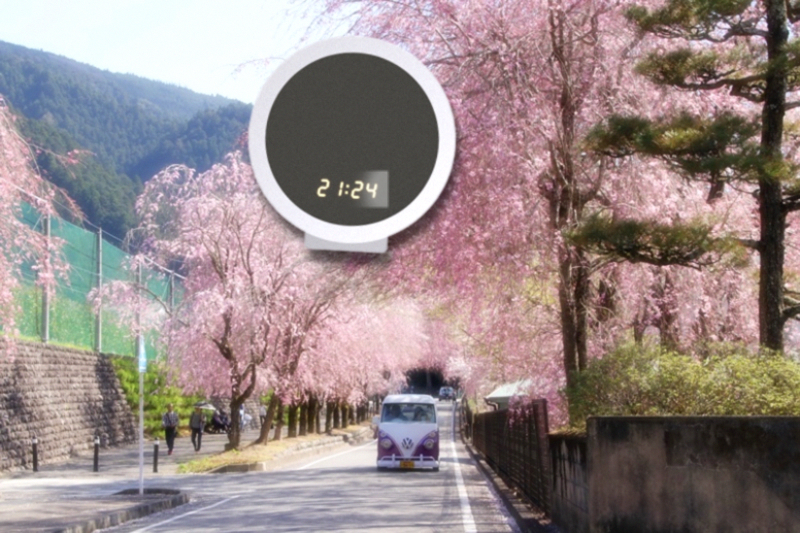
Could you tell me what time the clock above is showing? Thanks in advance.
21:24
